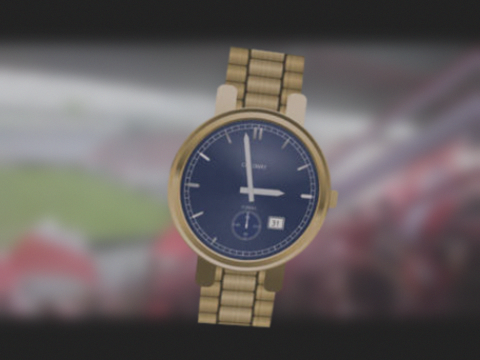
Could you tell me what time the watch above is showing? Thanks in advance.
2:58
